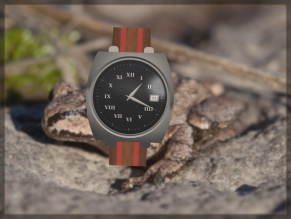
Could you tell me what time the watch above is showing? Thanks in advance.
1:19
